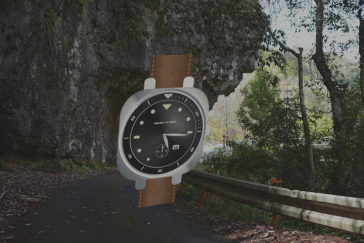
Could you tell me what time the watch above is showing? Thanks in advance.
5:16
